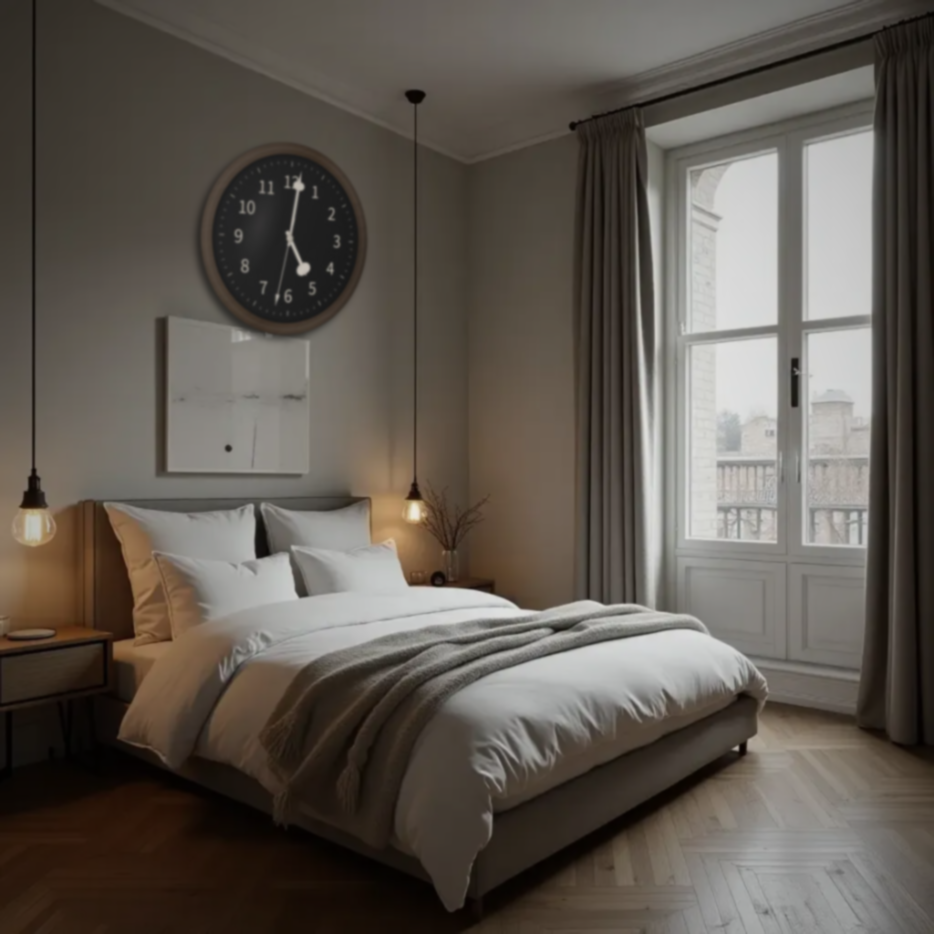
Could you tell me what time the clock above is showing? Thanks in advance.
5:01:32
